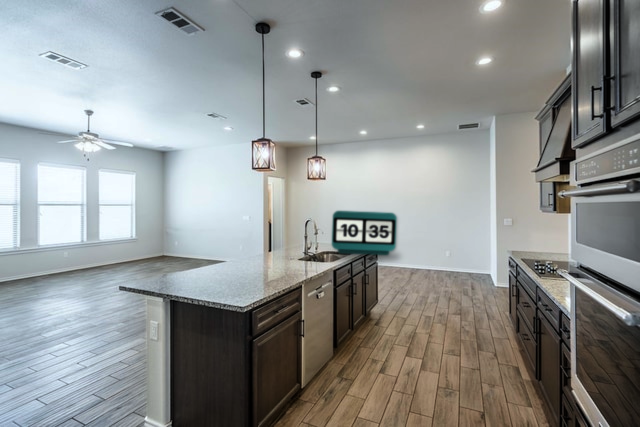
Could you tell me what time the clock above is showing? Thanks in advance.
10:35
